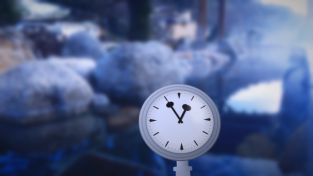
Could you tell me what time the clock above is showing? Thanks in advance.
12:55
